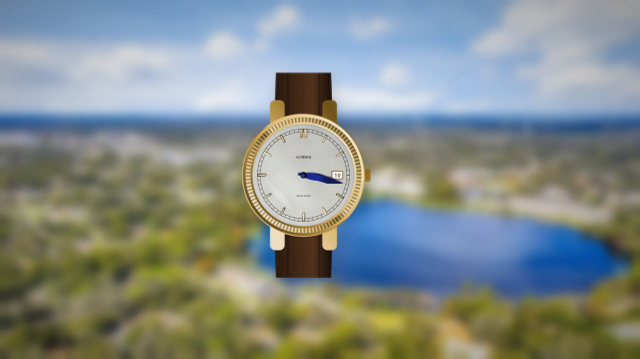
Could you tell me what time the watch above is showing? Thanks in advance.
3:17
